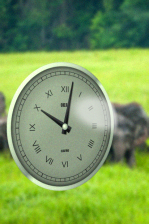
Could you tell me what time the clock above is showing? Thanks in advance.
10:02
